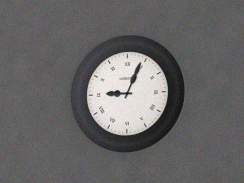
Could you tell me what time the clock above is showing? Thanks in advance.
9:04
